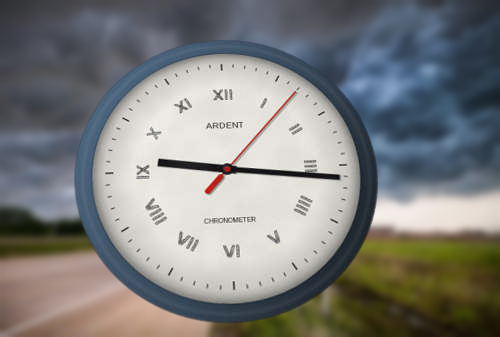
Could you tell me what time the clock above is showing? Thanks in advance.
9:16:07
